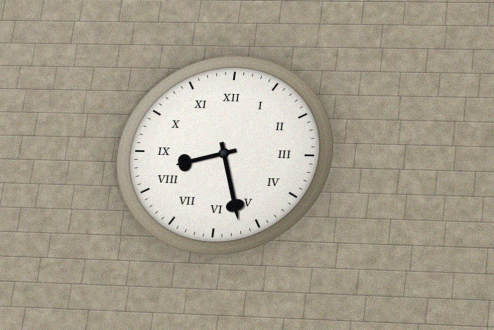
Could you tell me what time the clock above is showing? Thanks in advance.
8:27
